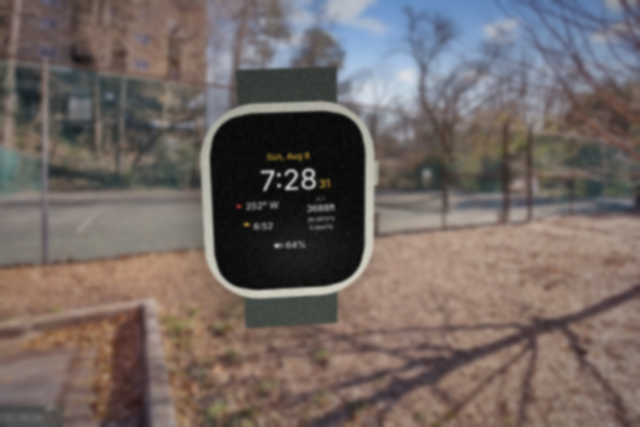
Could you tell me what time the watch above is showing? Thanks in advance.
7:28
